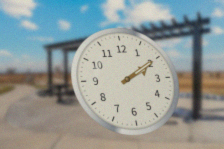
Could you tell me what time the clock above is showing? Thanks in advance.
2:10
